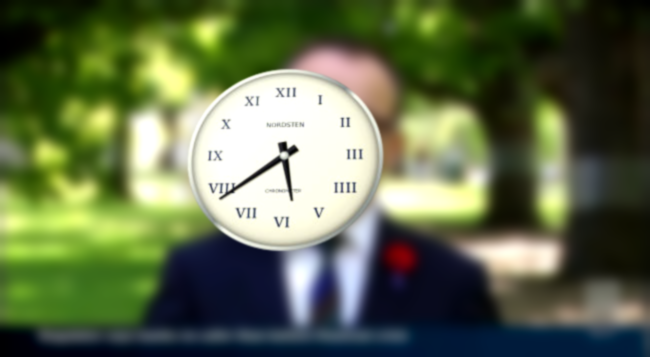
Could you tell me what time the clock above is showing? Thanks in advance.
5:39
